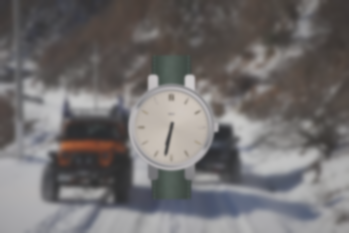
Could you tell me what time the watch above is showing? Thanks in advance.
6:32
